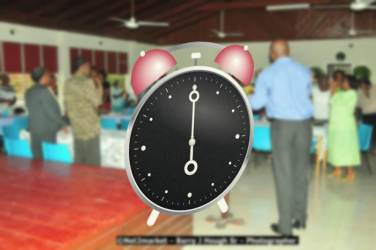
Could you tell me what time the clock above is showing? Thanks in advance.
6:00
